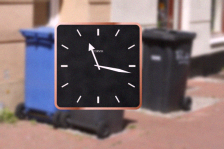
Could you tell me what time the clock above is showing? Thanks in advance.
11:17
